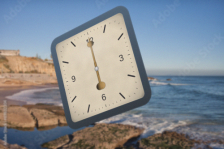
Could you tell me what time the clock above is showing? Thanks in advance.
6:00
